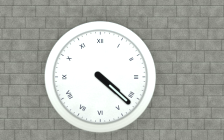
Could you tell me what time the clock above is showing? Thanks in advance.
4:22
